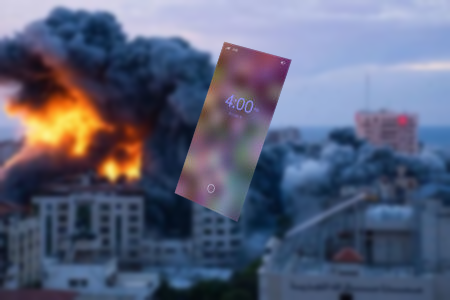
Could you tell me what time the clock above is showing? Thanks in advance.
4:00
